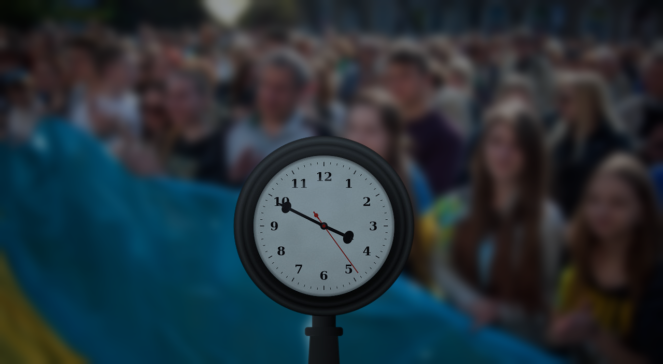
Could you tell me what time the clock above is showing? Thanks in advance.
3:49:24
